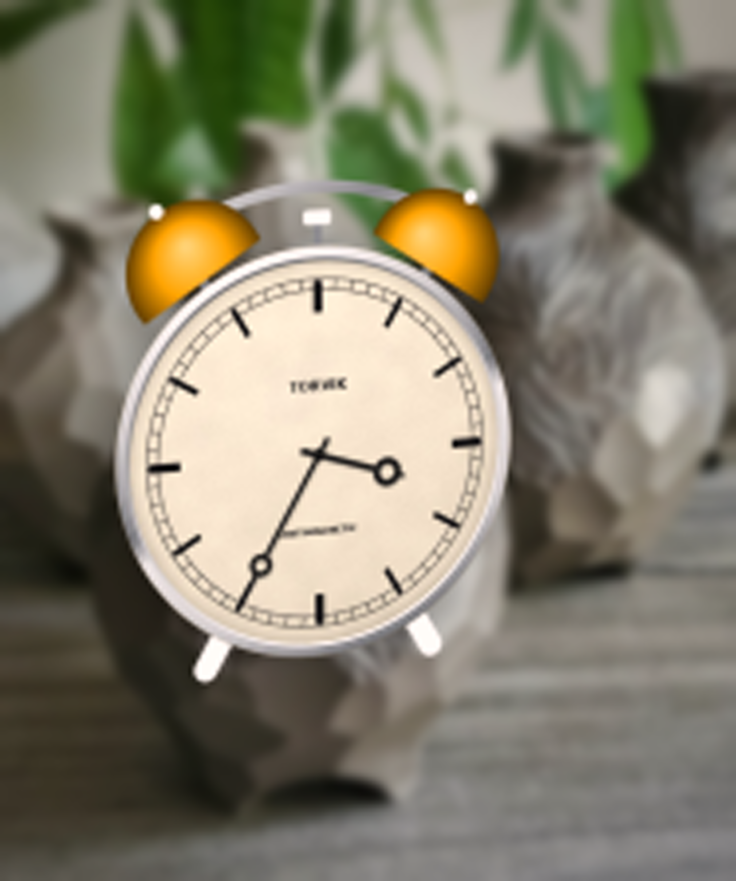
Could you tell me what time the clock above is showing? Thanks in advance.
3:35
